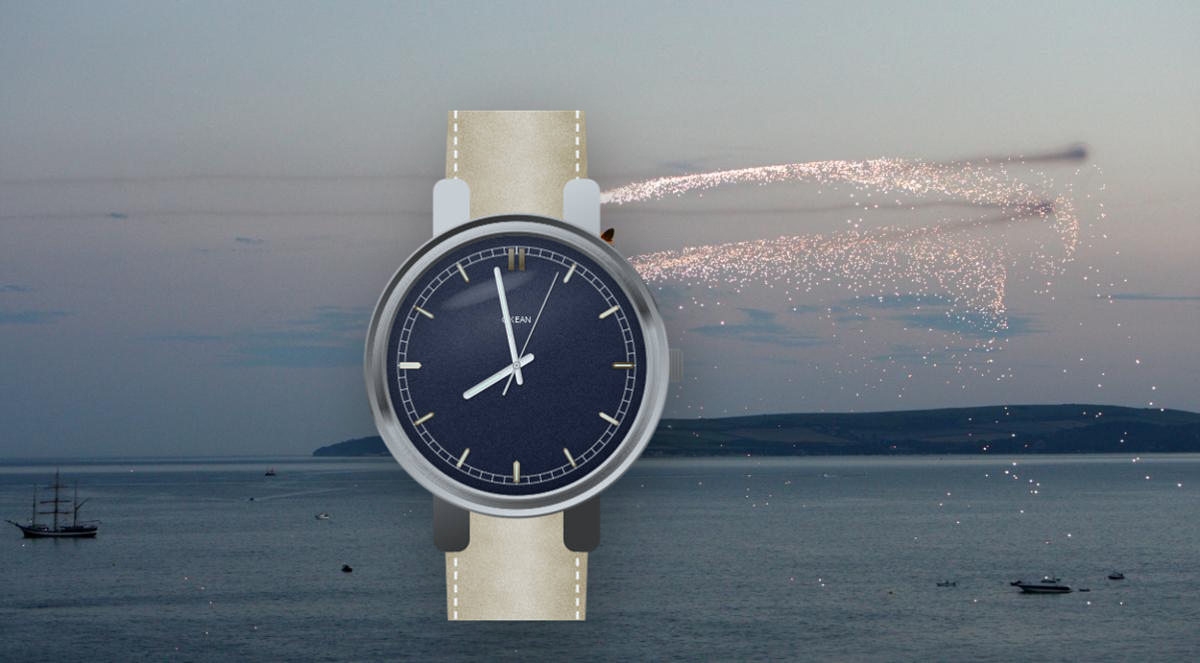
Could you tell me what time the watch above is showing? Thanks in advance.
7:58:04
